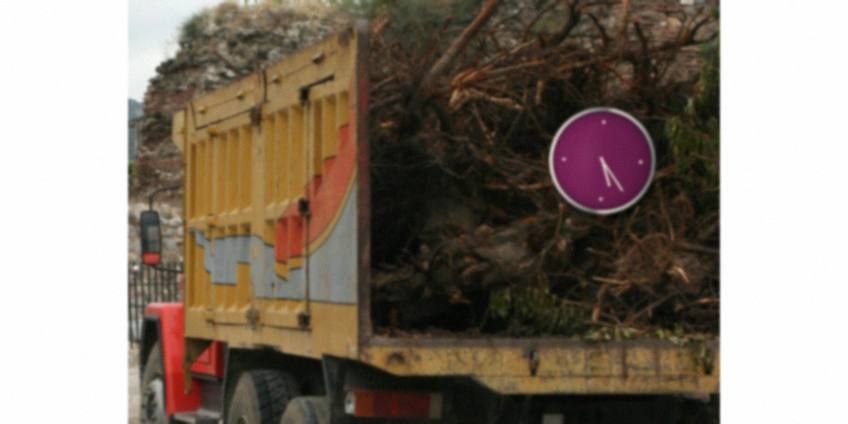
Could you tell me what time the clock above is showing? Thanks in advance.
5:24
